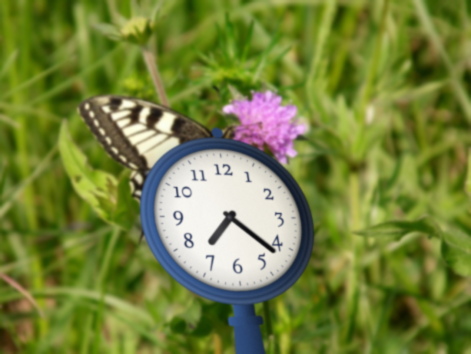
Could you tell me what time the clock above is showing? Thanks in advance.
7:22
